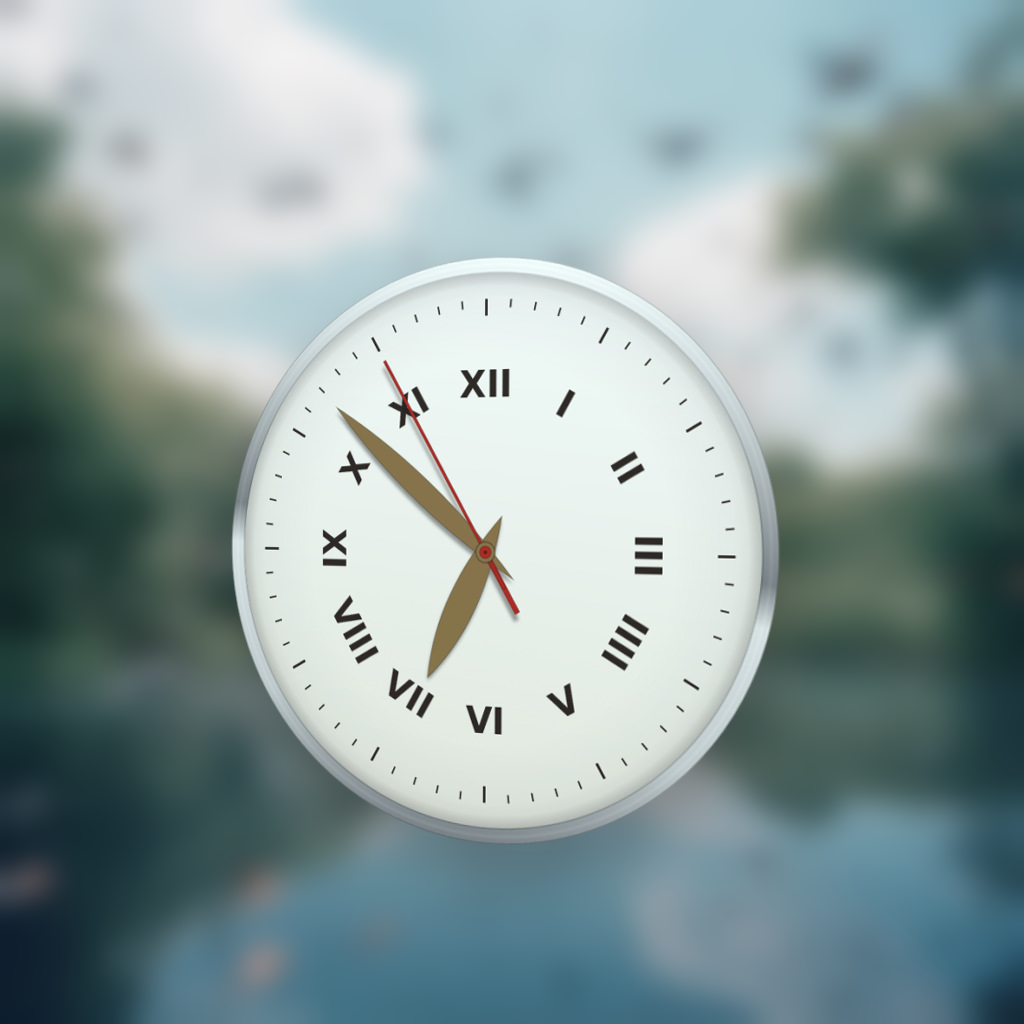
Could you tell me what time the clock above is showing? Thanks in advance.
6:51:55
